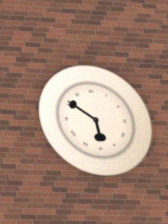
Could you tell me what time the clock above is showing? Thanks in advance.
5:51
